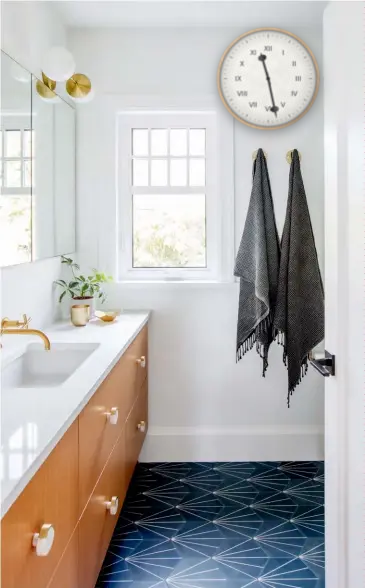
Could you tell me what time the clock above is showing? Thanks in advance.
11:28
